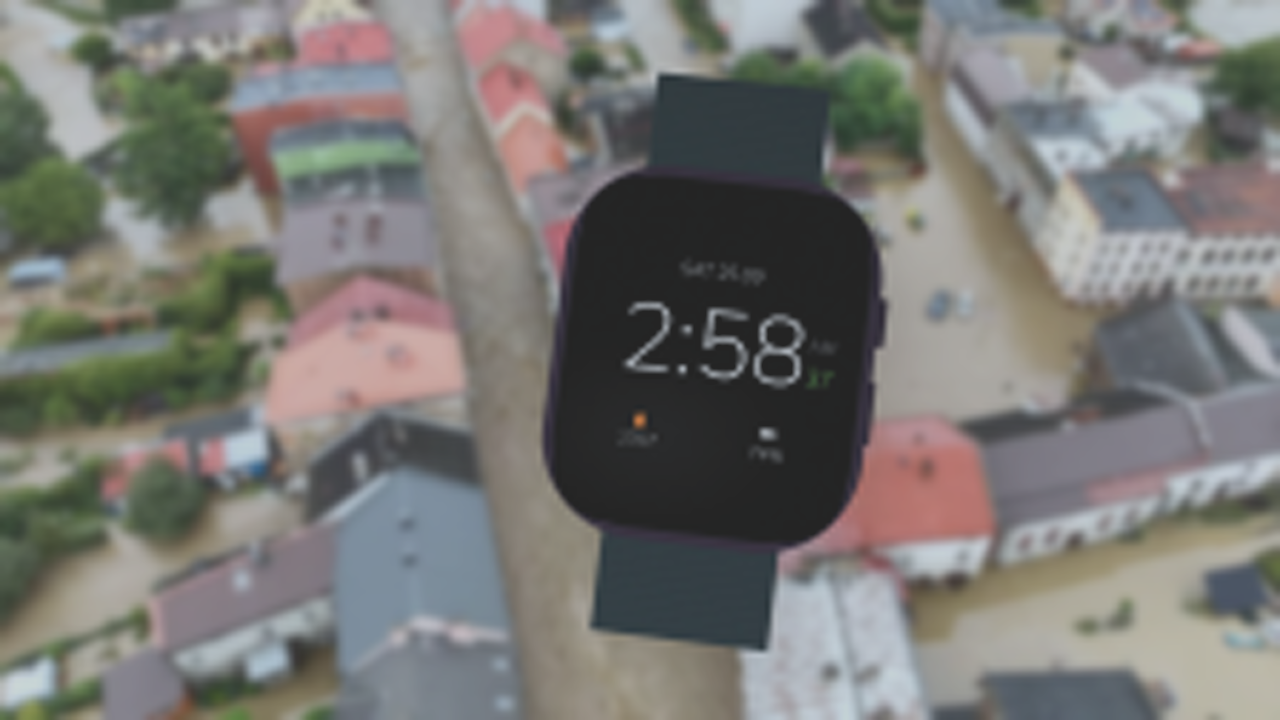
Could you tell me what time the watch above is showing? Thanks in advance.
2:58
